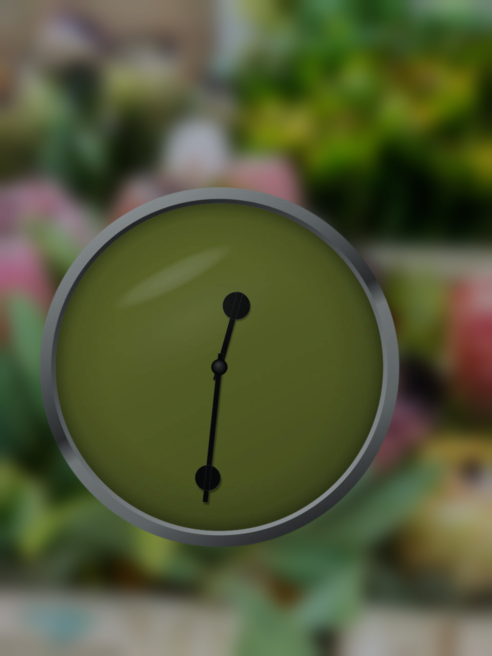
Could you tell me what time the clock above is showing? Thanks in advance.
12:31
